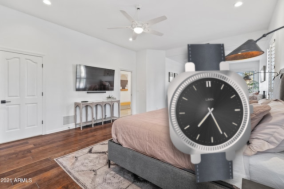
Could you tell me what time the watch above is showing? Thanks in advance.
7:26
